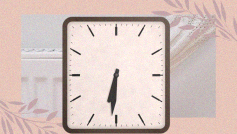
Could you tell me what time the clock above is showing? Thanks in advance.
6:31
